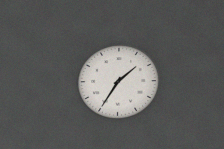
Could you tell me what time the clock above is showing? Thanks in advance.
1:35
